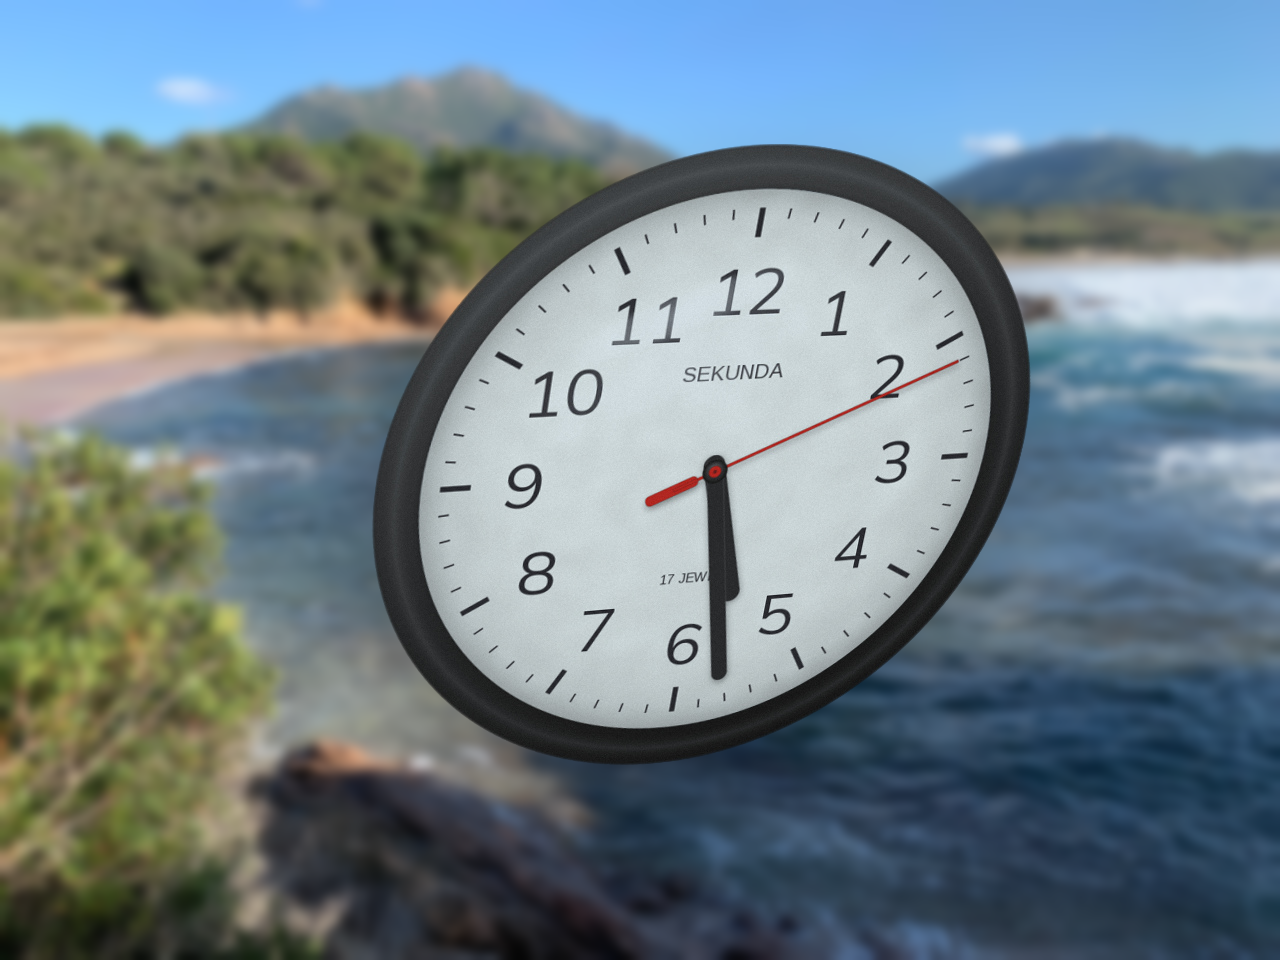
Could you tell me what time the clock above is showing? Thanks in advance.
5:28:11
